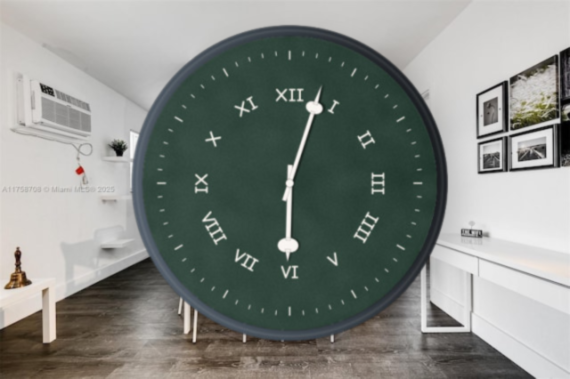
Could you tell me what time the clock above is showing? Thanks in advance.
6:03
